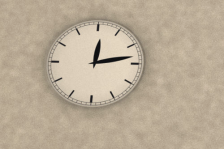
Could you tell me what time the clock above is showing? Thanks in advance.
12:13
